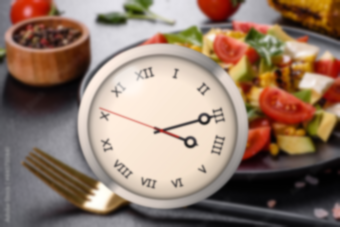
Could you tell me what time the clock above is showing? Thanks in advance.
4:14:51
